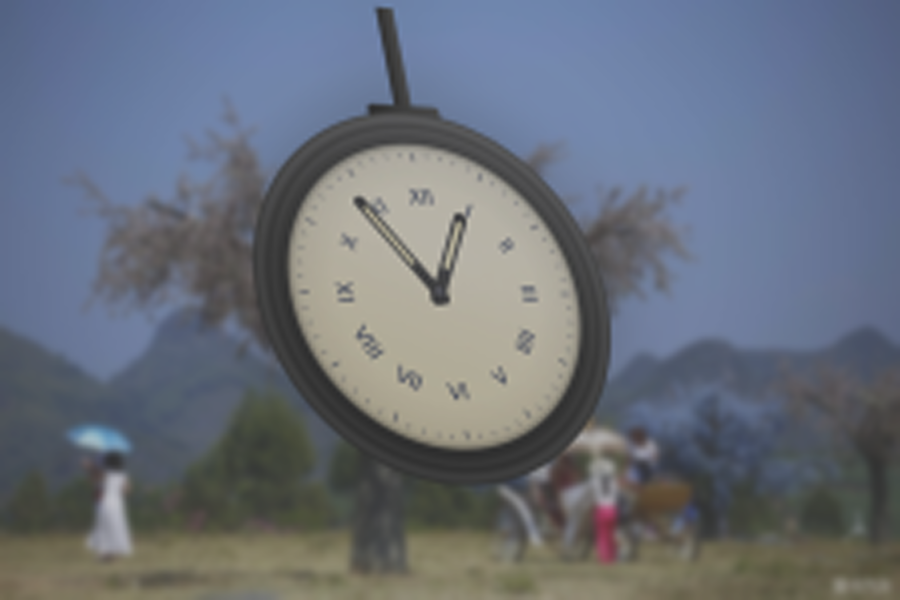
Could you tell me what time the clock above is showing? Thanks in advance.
12:54
